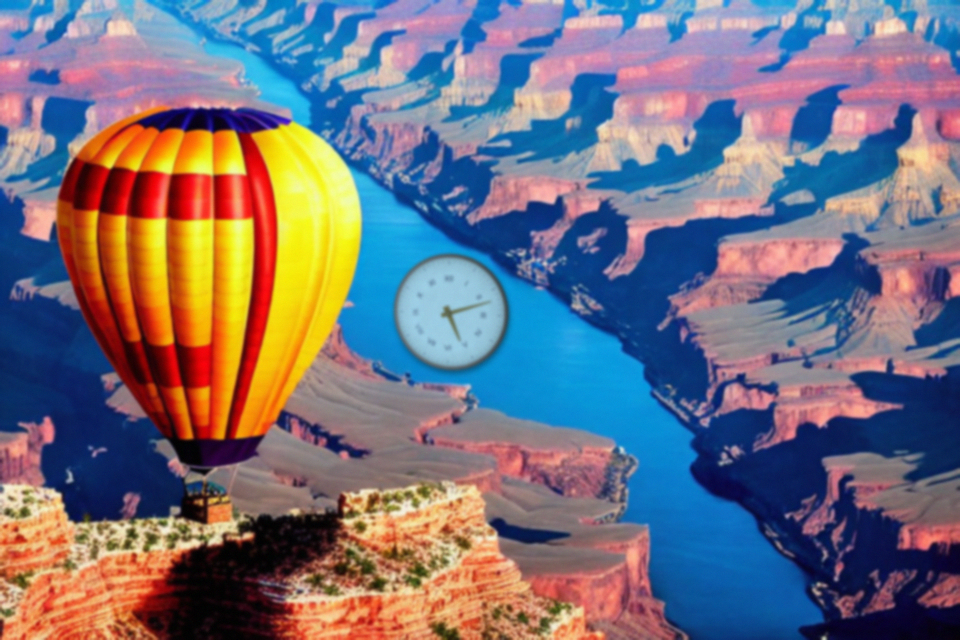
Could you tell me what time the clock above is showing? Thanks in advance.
5:12
